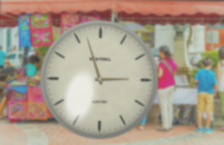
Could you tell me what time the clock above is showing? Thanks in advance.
2:57
